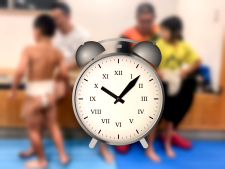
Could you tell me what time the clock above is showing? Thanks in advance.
10:07
